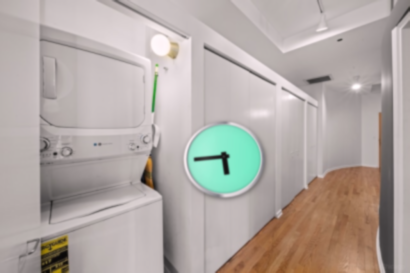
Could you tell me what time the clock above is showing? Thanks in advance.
5:44
